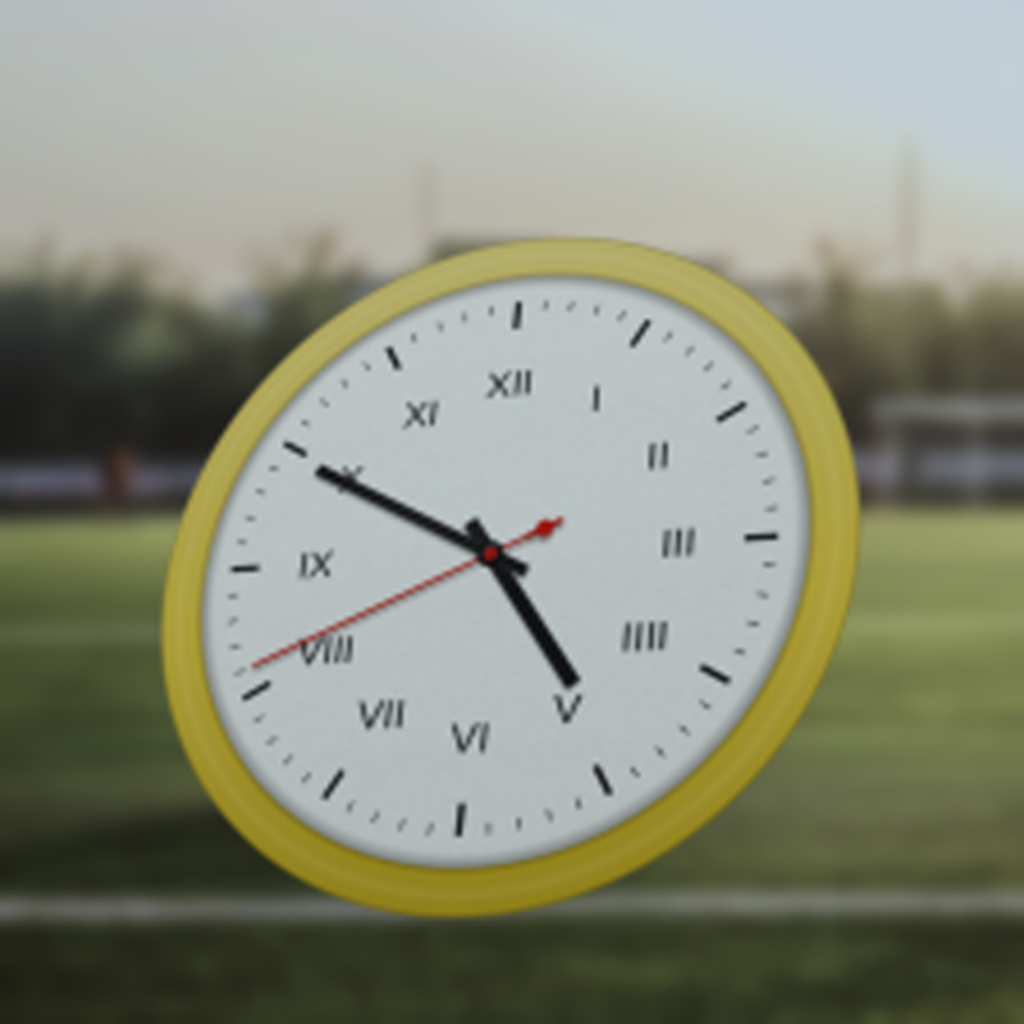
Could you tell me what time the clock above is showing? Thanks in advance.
4:49:41
